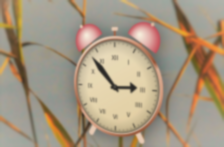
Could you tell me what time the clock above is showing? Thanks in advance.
2:53
